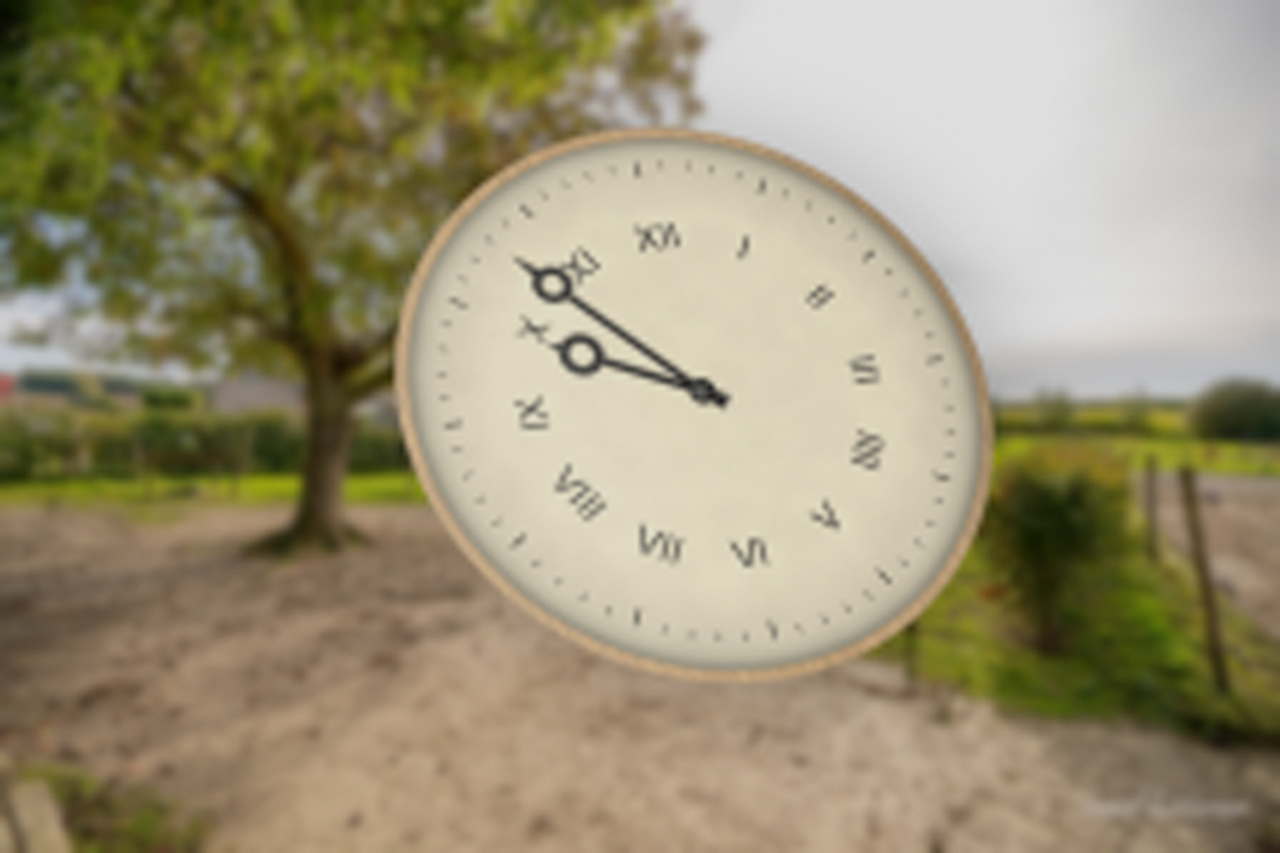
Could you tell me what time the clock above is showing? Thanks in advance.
9:53
